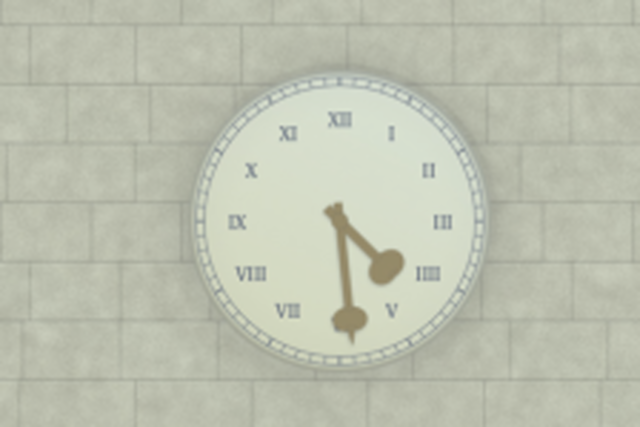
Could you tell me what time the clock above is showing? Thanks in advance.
4:29
